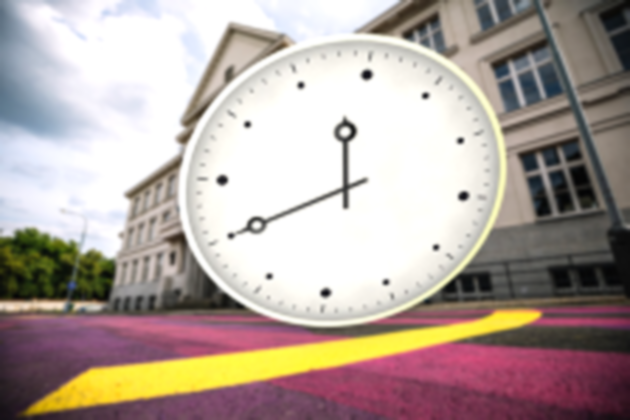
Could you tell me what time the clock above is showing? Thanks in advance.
11:40
